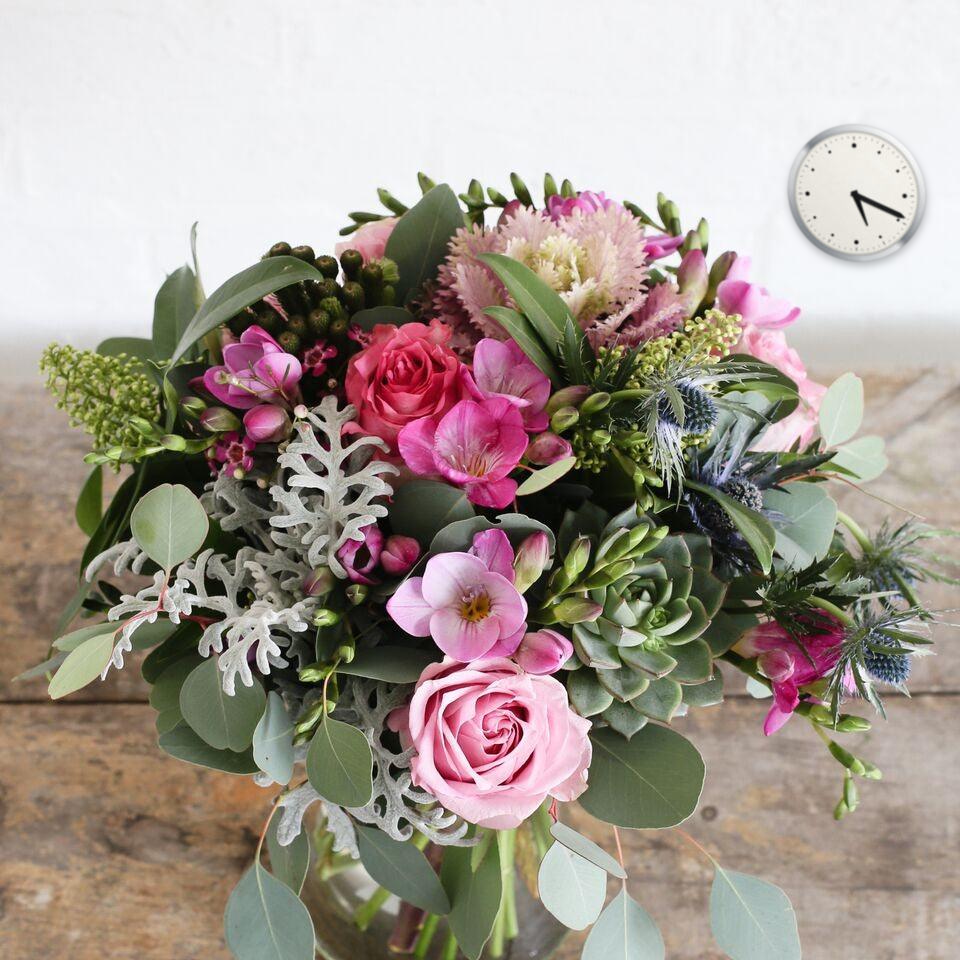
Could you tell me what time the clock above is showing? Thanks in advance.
5:19
